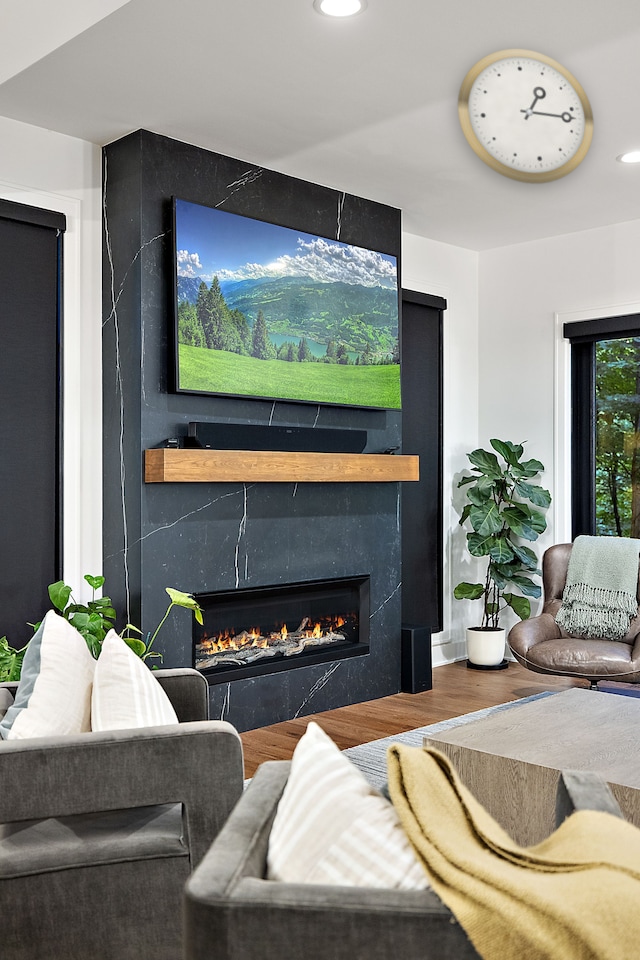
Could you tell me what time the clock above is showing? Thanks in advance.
1:17
